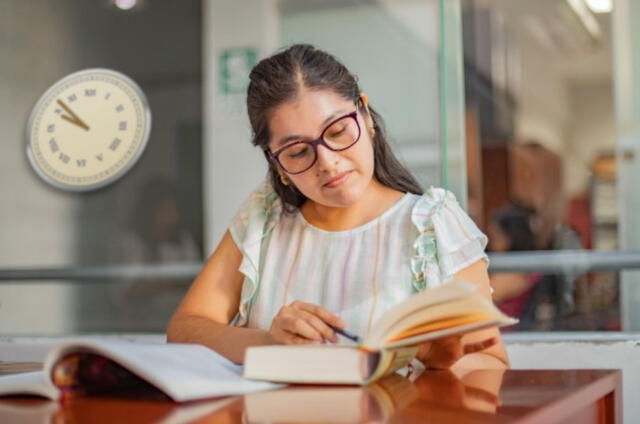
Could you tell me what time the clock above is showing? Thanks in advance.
9:52
